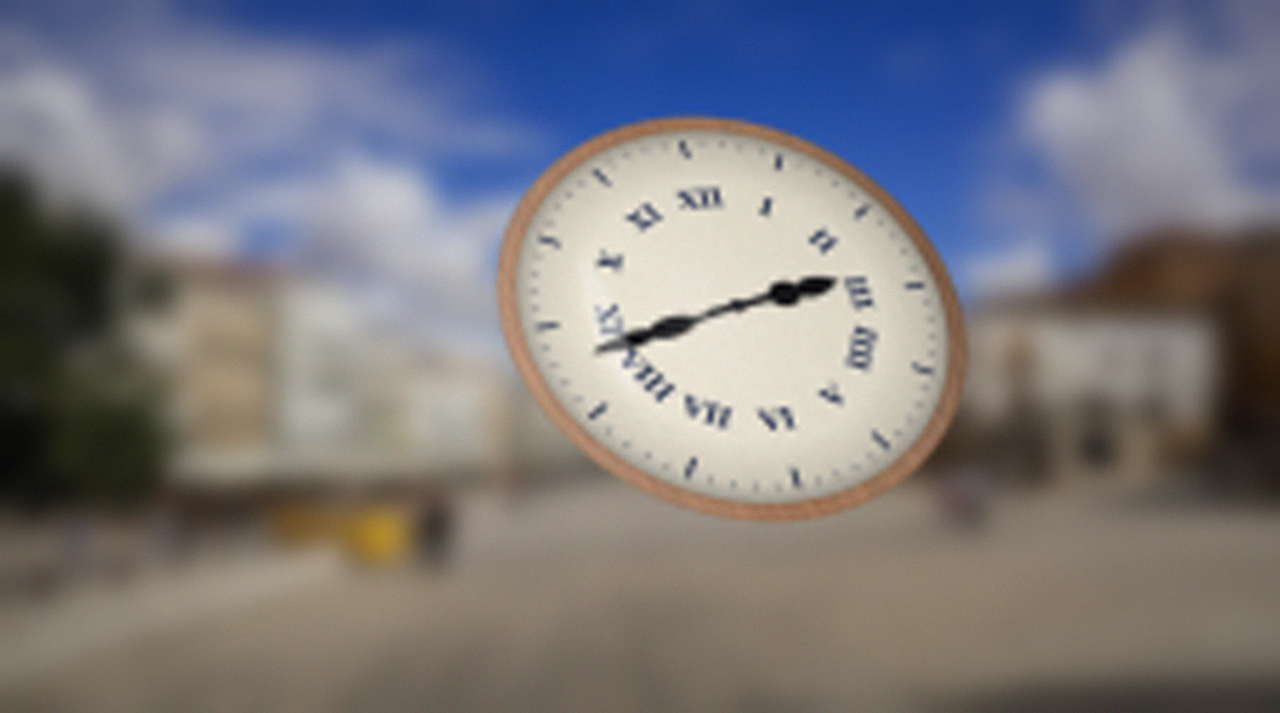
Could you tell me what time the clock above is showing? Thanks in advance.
2:43
